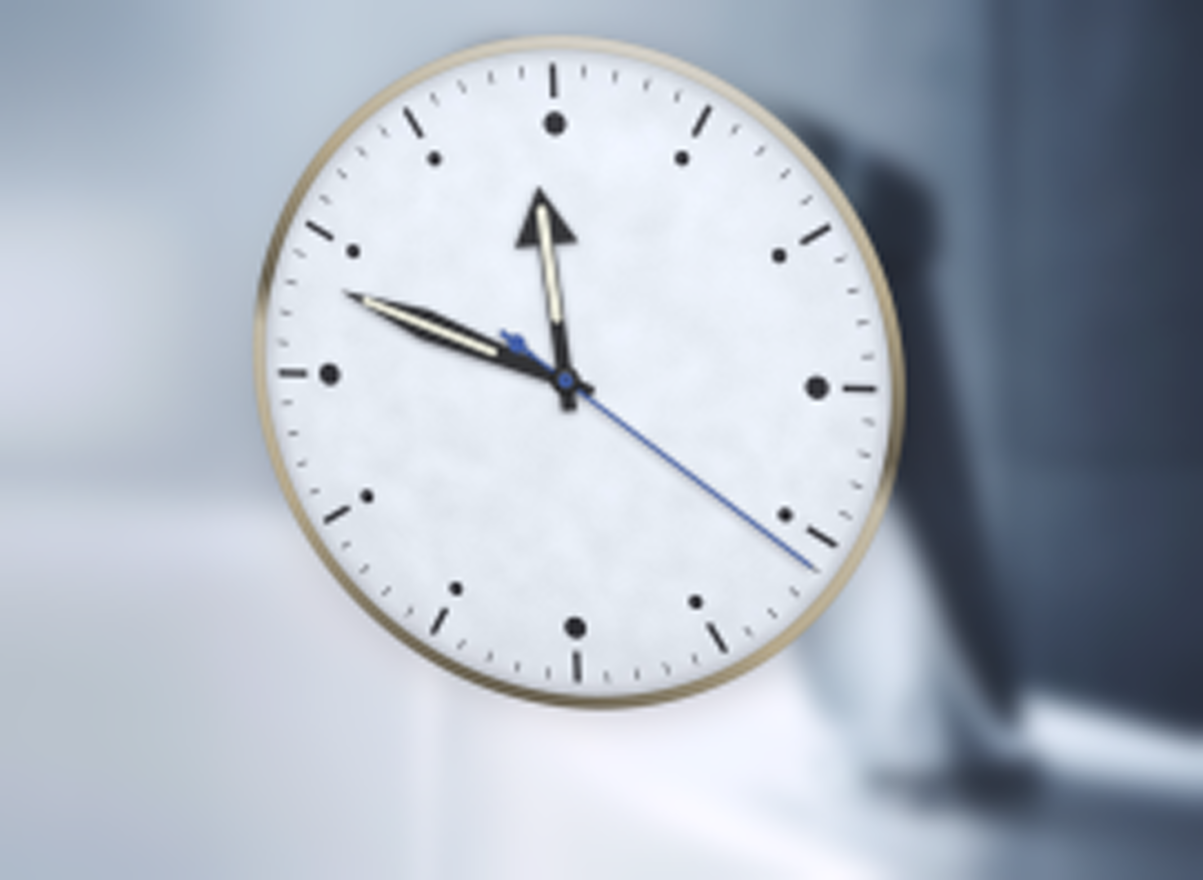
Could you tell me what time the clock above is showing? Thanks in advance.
11:48:21
